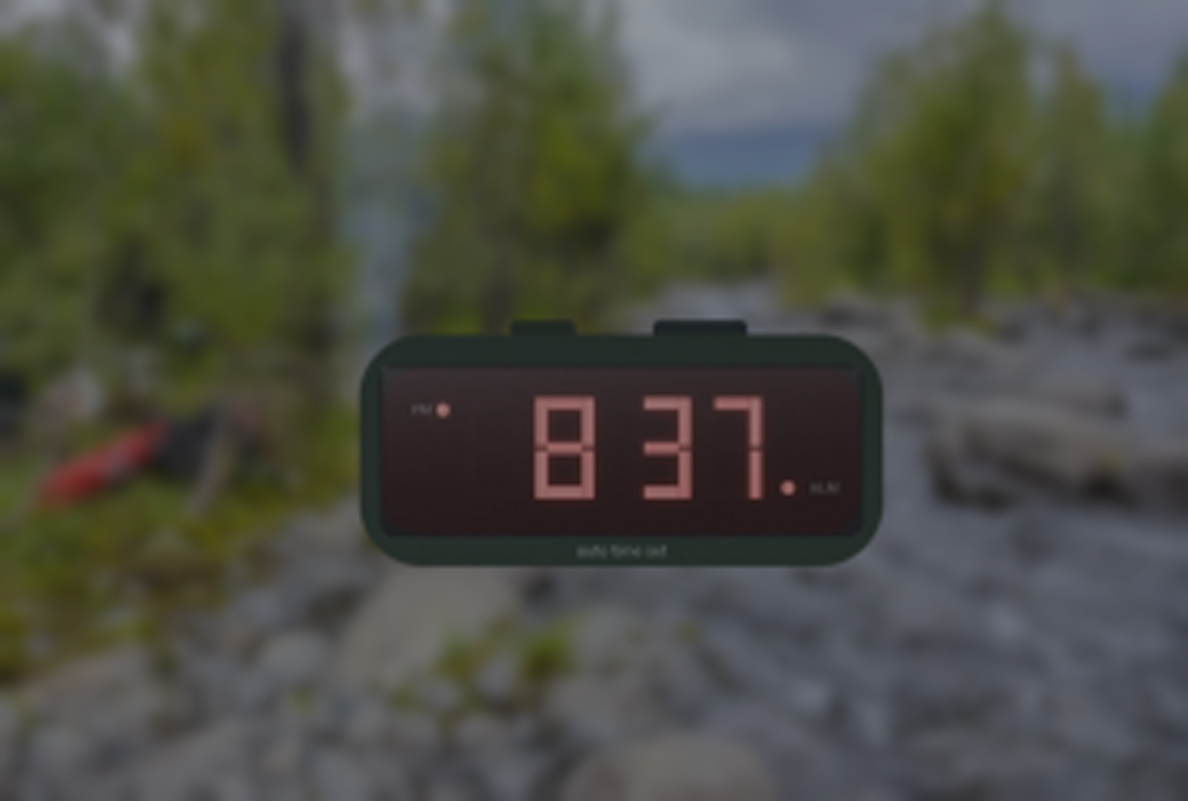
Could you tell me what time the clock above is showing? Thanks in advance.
8:37
